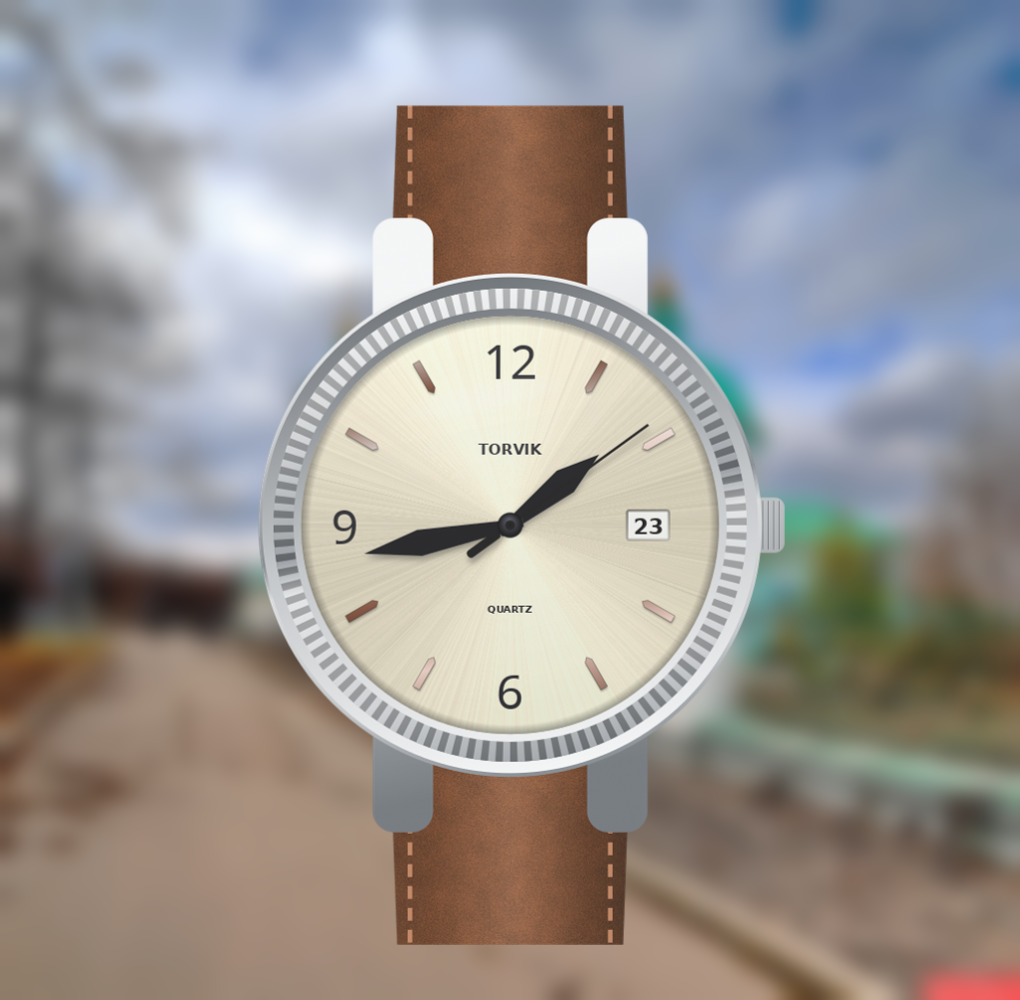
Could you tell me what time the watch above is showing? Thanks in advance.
1:43:09
